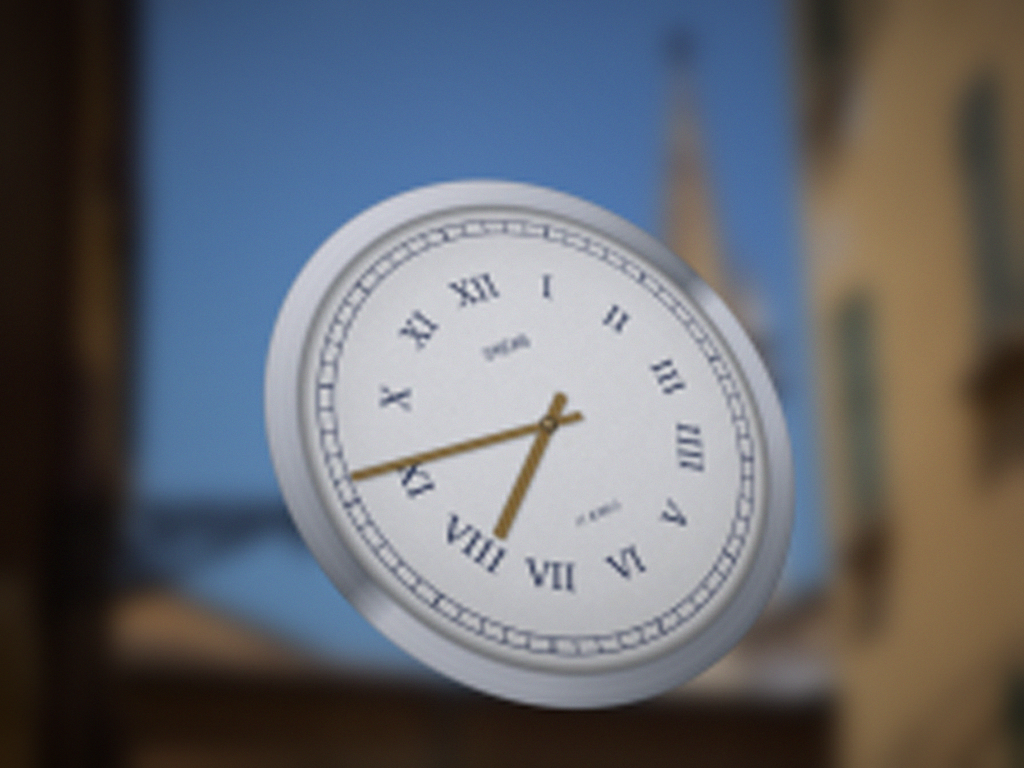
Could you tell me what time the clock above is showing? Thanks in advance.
7:46
